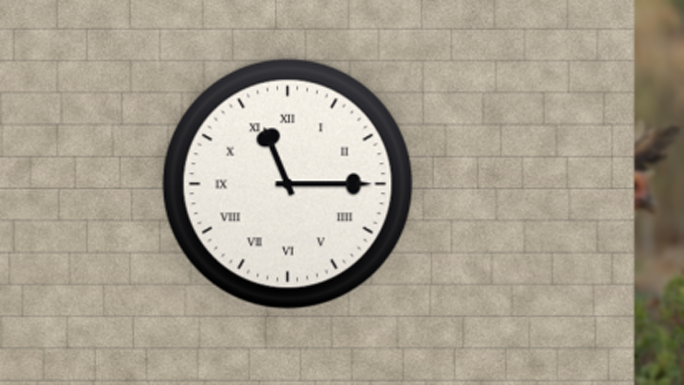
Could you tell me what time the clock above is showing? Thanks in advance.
11:15
